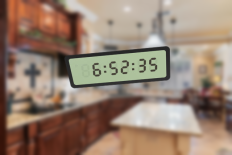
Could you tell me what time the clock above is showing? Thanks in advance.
6:52:35
